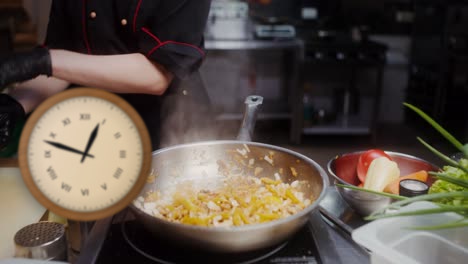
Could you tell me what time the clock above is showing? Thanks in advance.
12:48
